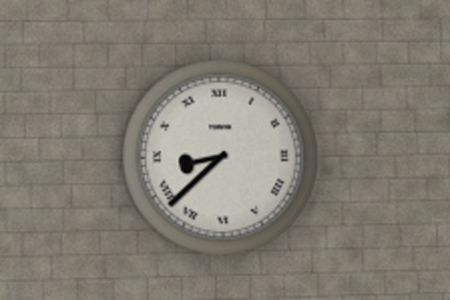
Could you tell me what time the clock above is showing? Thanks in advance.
8:38
